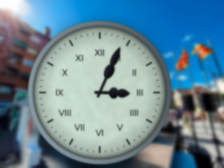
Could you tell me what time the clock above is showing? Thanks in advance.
3:04
